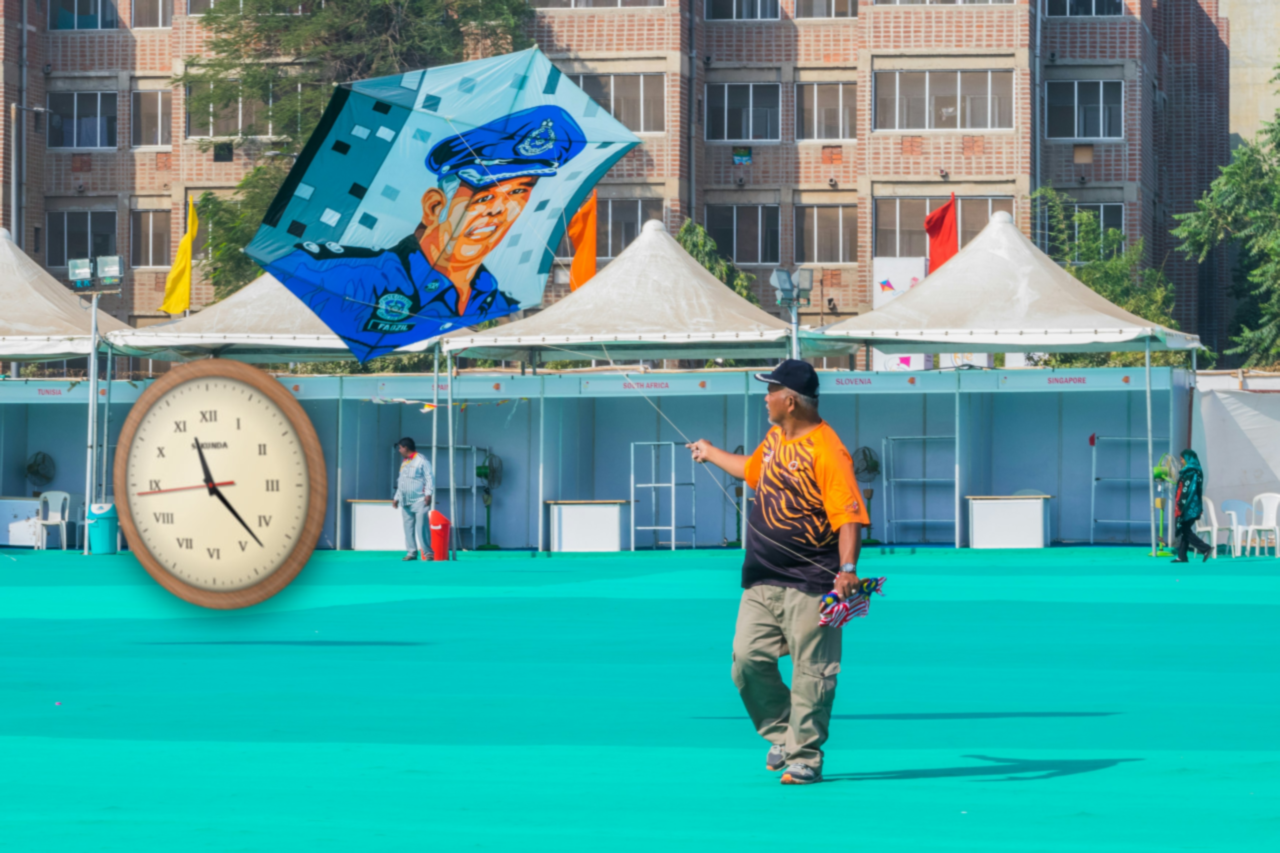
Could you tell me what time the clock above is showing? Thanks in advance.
11:22:44
